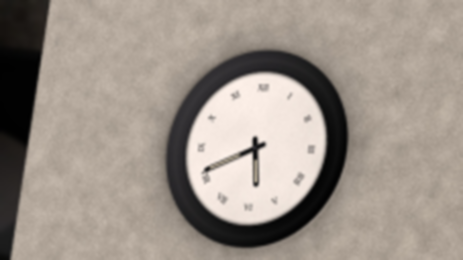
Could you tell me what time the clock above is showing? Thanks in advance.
5:41
